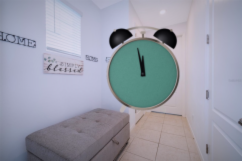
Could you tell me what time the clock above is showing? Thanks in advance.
11:58
